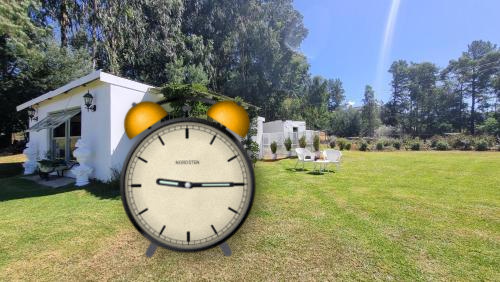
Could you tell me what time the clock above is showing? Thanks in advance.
9:15
